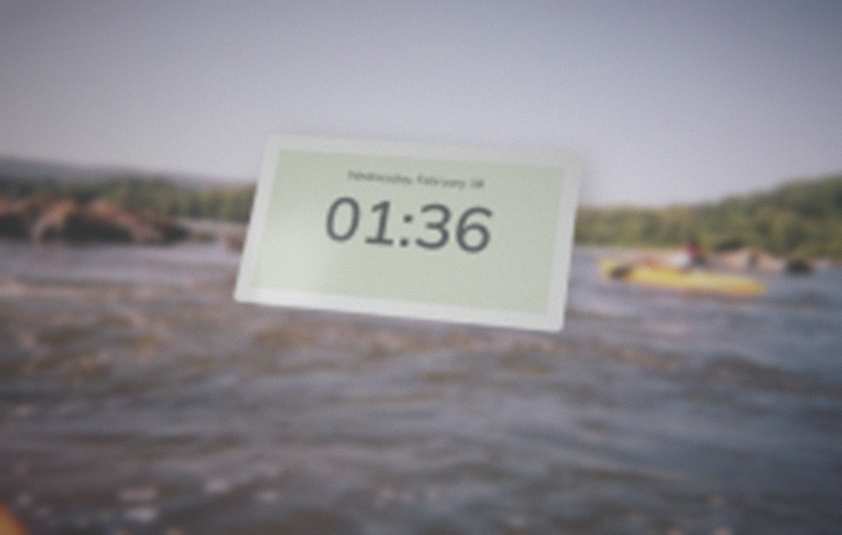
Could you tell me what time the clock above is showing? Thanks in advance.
1:36
